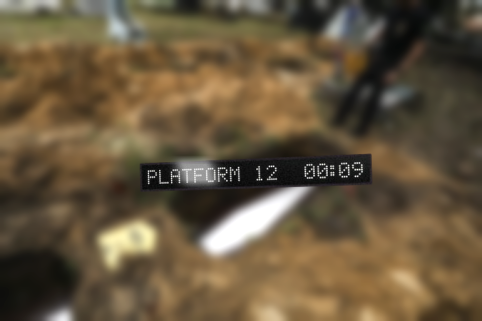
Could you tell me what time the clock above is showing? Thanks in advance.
0:09
